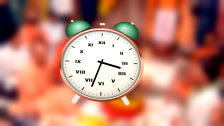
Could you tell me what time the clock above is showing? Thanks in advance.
3:33
